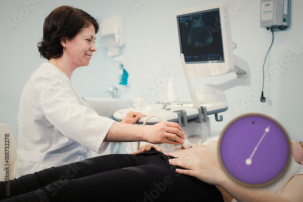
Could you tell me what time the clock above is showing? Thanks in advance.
7:06
